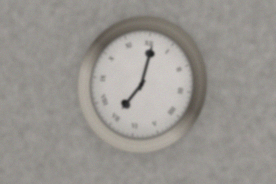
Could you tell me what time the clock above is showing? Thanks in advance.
7:01
